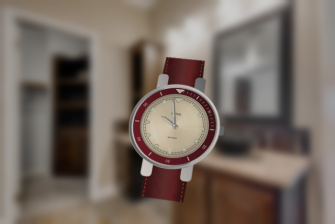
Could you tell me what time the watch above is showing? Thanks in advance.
9:58
